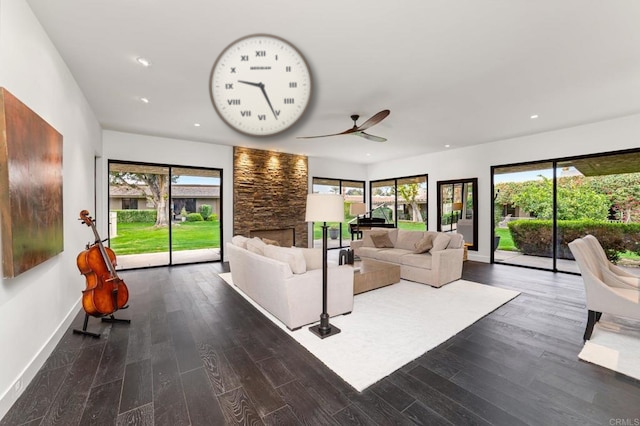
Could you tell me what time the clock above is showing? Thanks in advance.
9:26
